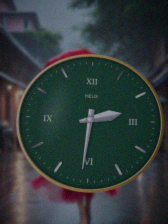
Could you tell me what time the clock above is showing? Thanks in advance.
2:31
